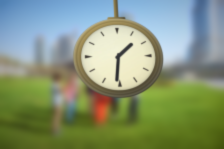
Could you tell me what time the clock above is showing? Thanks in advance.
1:31
